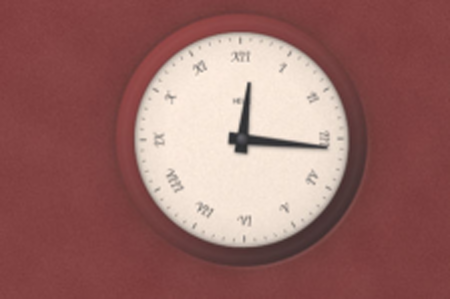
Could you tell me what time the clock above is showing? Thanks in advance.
12:16
